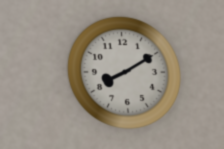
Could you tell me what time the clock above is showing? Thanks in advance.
8:10
